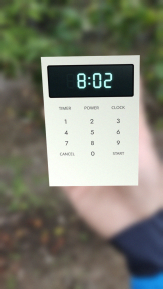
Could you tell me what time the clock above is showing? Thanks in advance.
8:02
